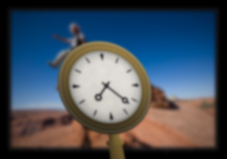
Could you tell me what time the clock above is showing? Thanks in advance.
7:22
